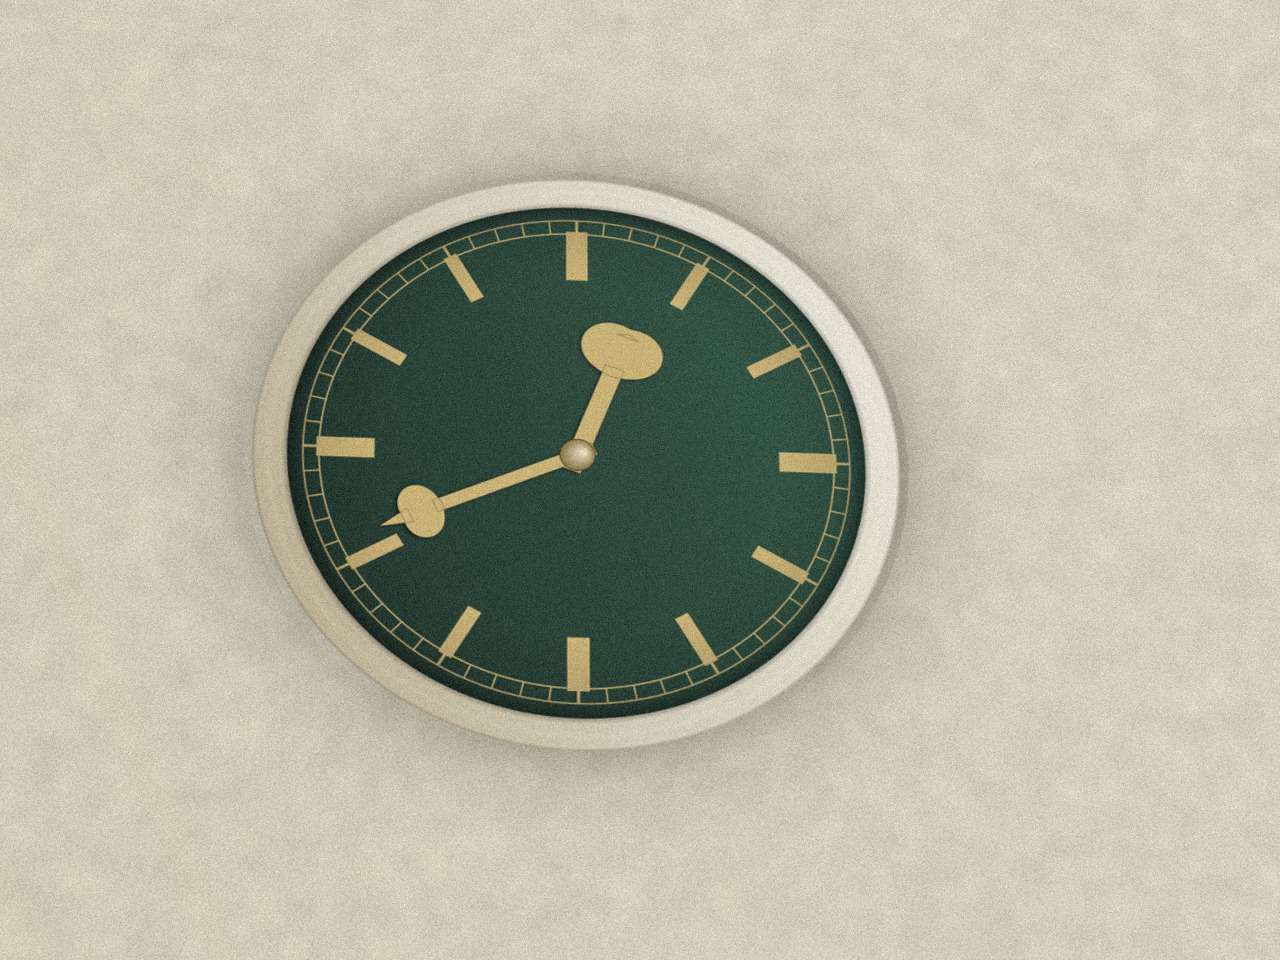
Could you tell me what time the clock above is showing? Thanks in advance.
12:41
